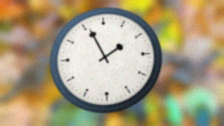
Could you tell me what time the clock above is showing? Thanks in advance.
1:56
